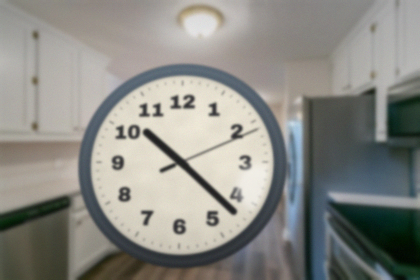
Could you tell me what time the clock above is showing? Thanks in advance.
10:22:11
